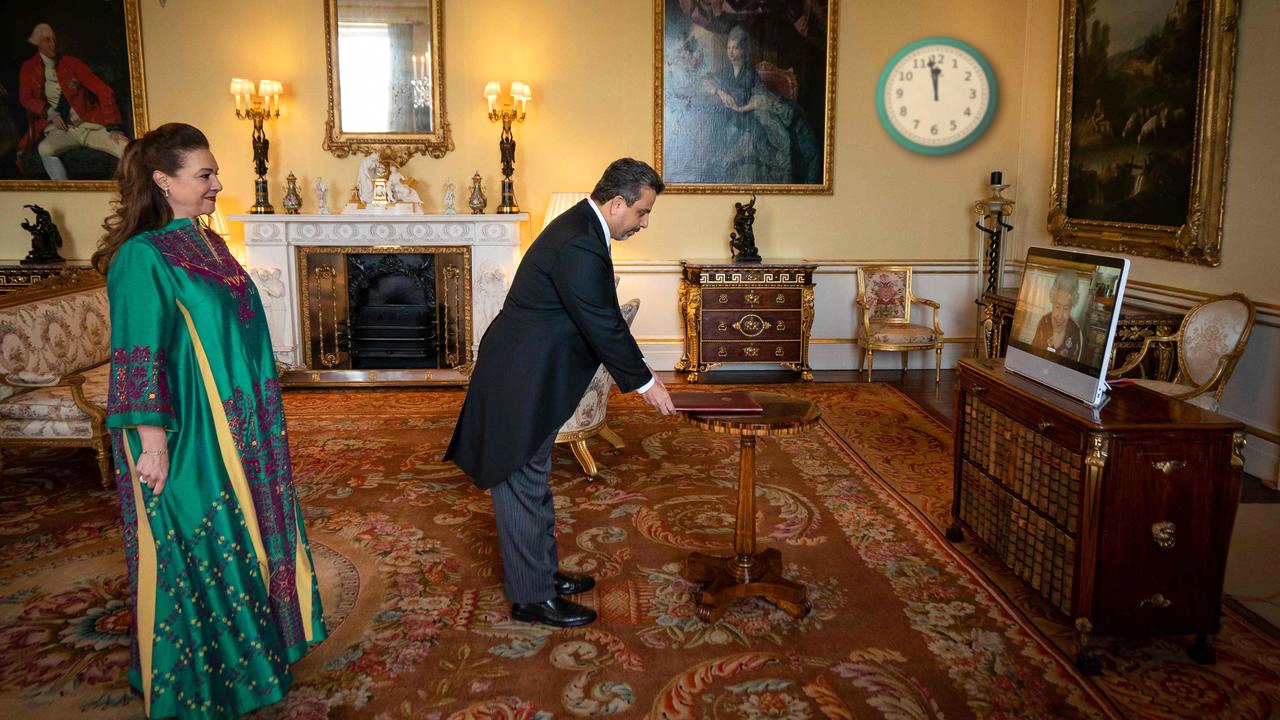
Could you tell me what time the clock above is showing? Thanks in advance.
11:58
